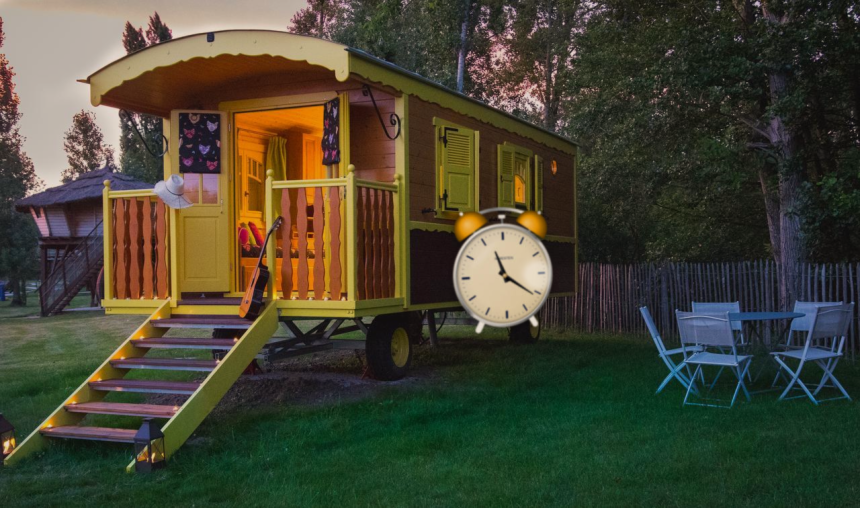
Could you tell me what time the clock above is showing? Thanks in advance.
11:21
